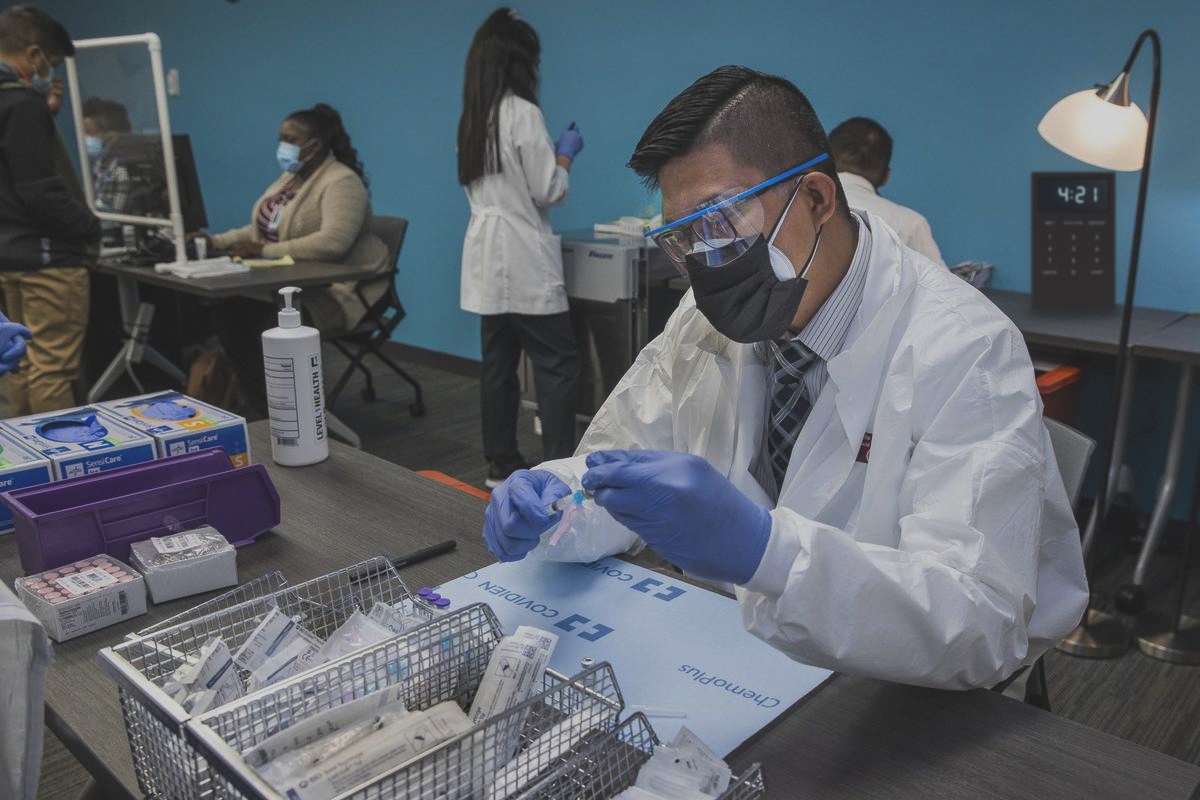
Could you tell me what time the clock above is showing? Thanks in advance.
4:21
